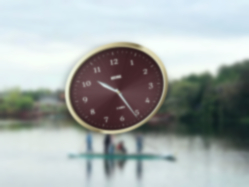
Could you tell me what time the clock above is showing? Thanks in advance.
10:26
